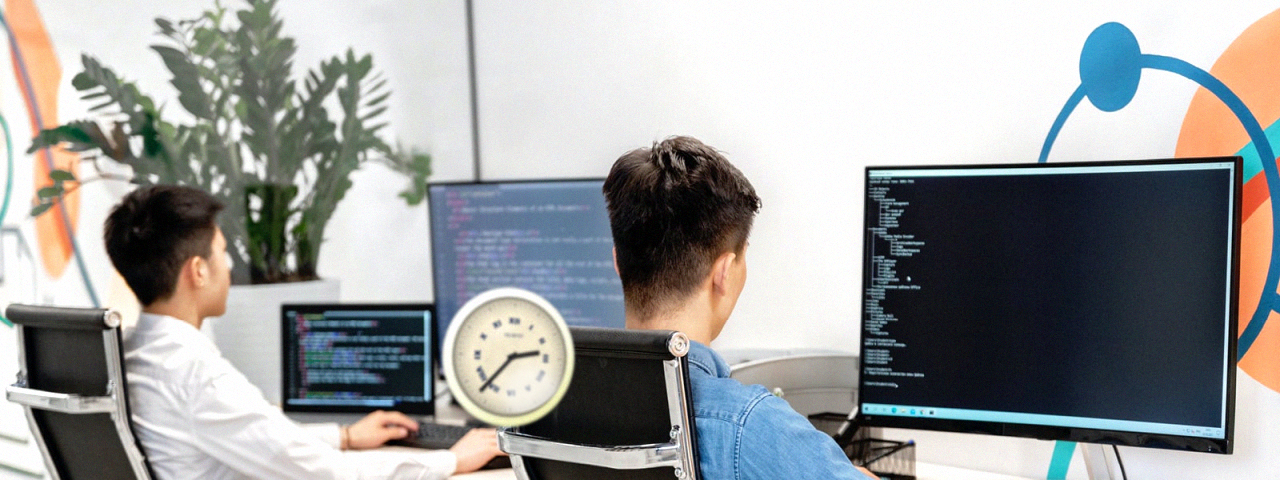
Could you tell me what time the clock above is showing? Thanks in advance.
2:37
